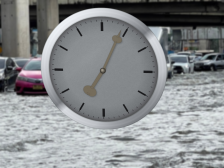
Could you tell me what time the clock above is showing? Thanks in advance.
7:04
